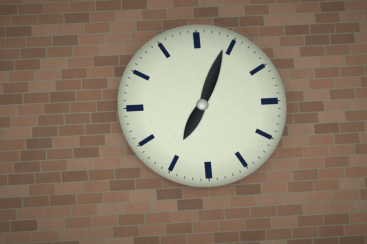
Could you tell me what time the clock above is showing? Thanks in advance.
7:04
